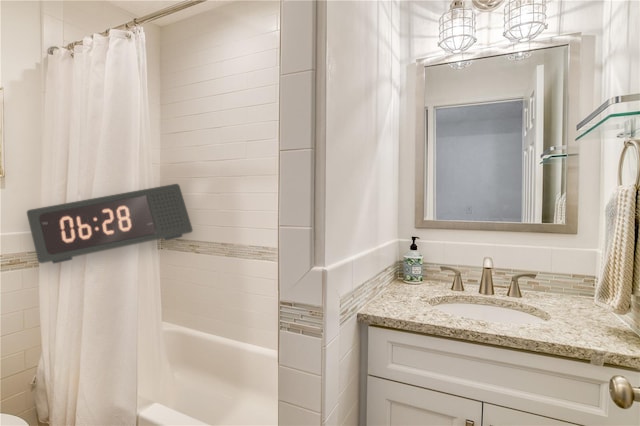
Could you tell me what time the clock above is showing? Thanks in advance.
6:28
